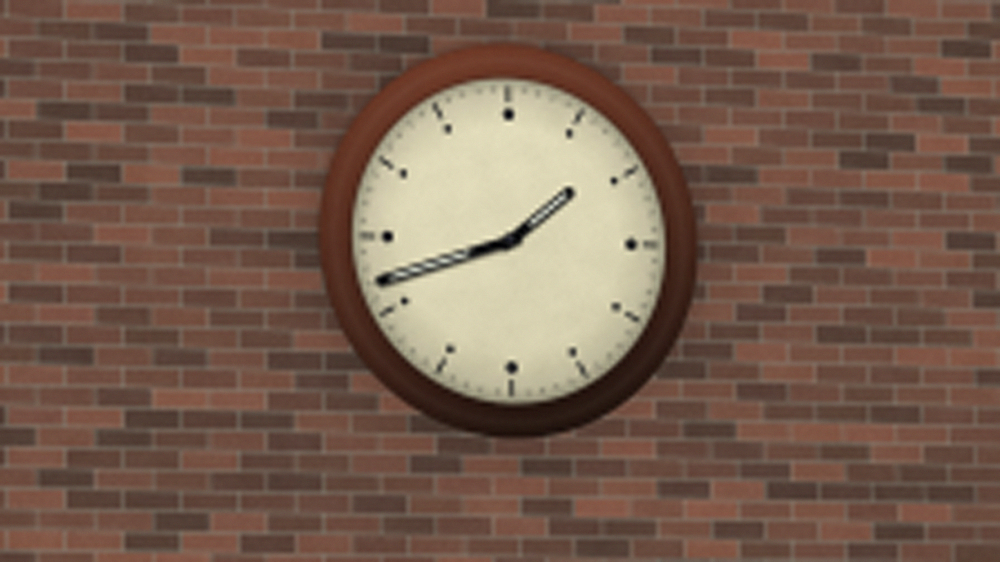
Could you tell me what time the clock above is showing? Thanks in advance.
1:42
